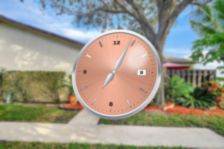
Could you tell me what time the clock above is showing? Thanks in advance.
7:04
